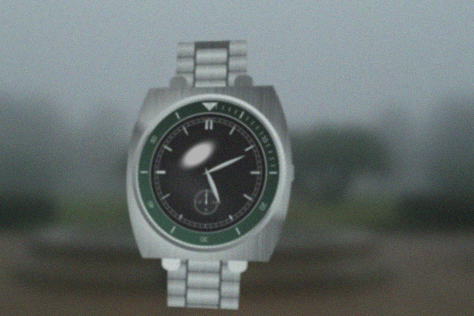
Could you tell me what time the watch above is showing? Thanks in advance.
5:11
